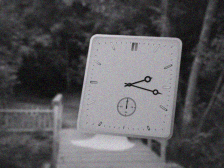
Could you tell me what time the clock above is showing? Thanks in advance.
2:17
